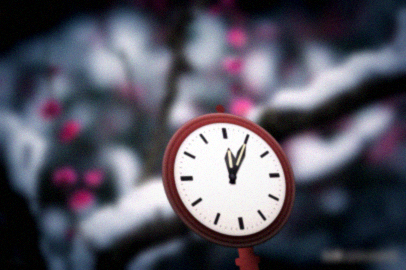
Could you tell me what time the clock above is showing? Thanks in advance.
12:05
